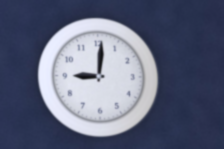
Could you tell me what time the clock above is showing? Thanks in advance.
9:01
